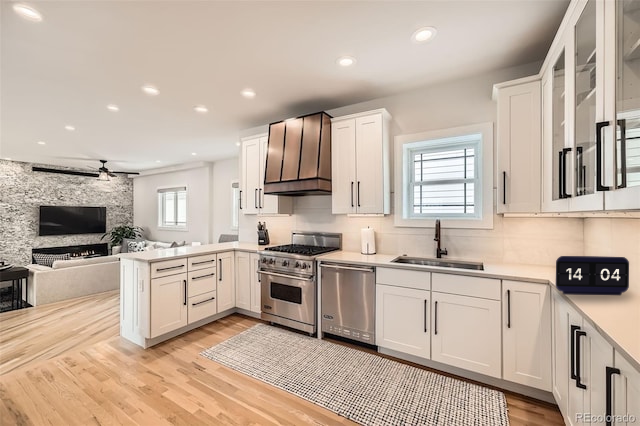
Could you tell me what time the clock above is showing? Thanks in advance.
14:04
